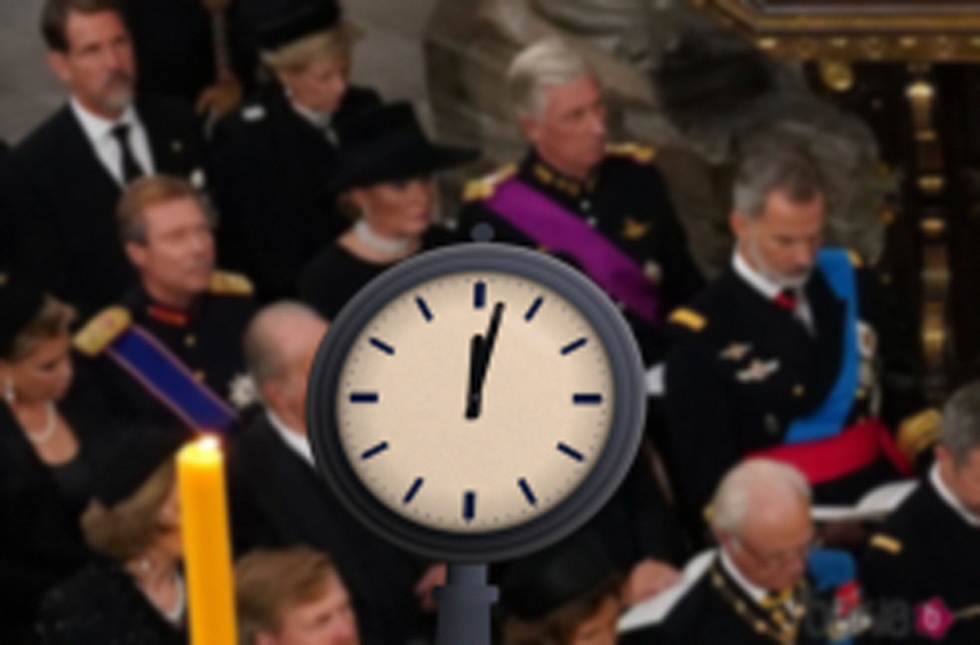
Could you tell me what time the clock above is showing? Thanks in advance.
12:02
